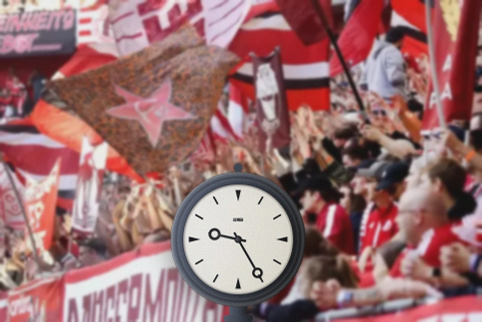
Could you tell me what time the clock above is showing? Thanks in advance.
9:25
